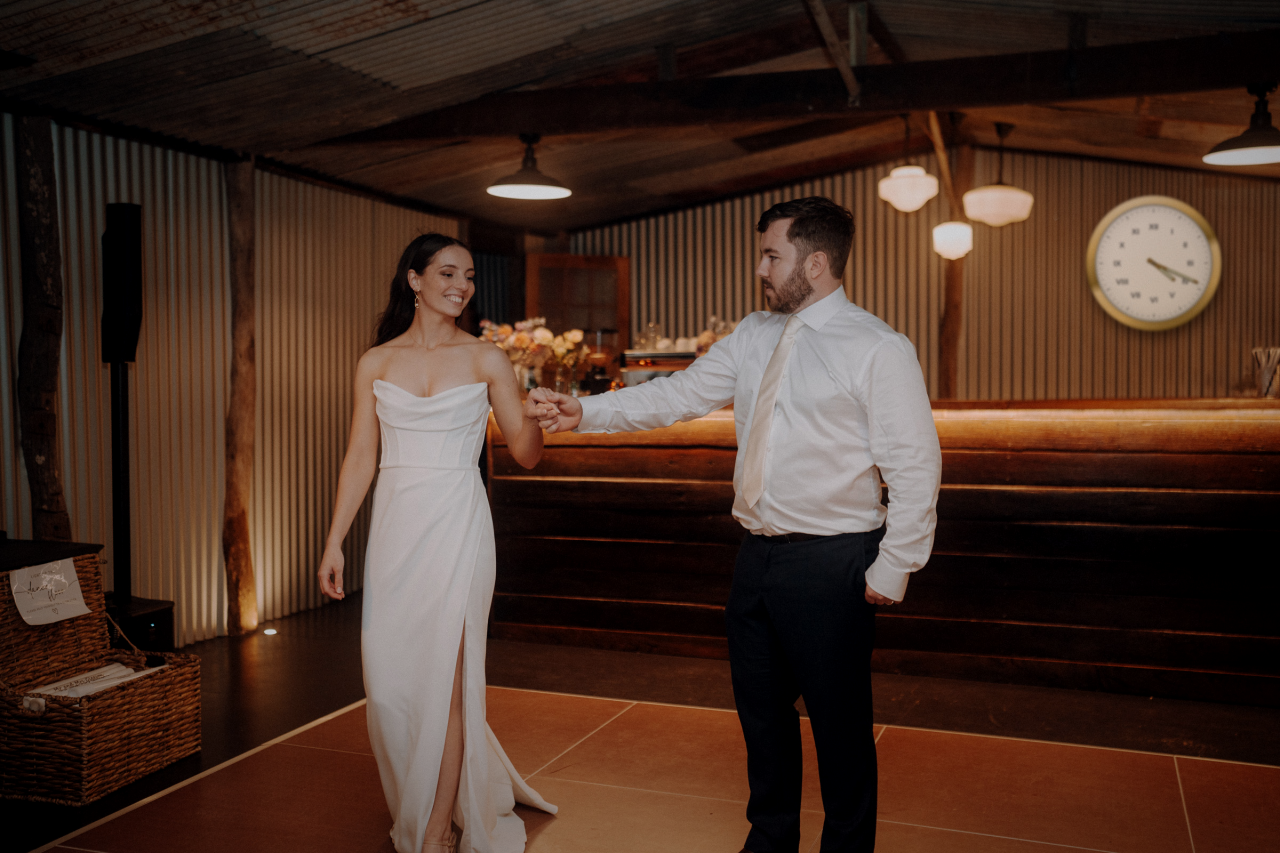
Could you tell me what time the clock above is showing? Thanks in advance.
4:19
